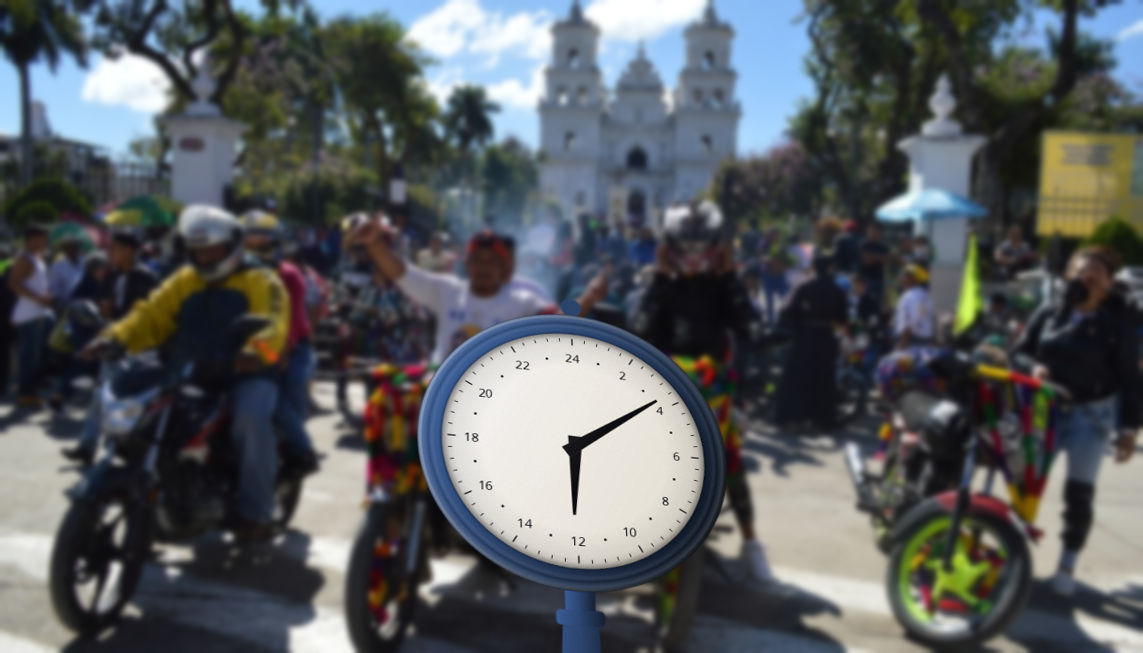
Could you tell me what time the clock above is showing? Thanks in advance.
12:09
